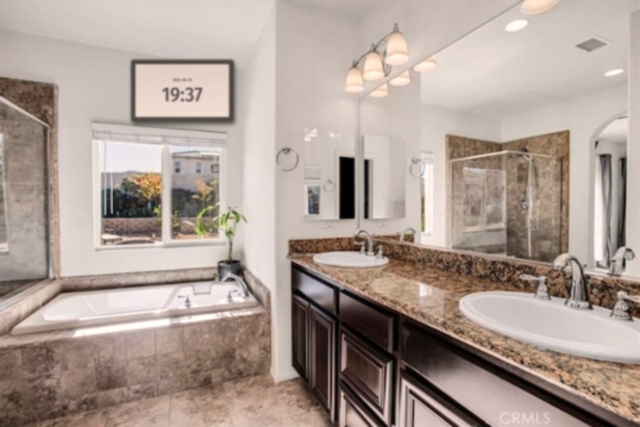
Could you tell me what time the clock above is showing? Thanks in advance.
19:37
